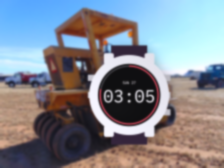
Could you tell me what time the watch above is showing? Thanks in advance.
3:05
